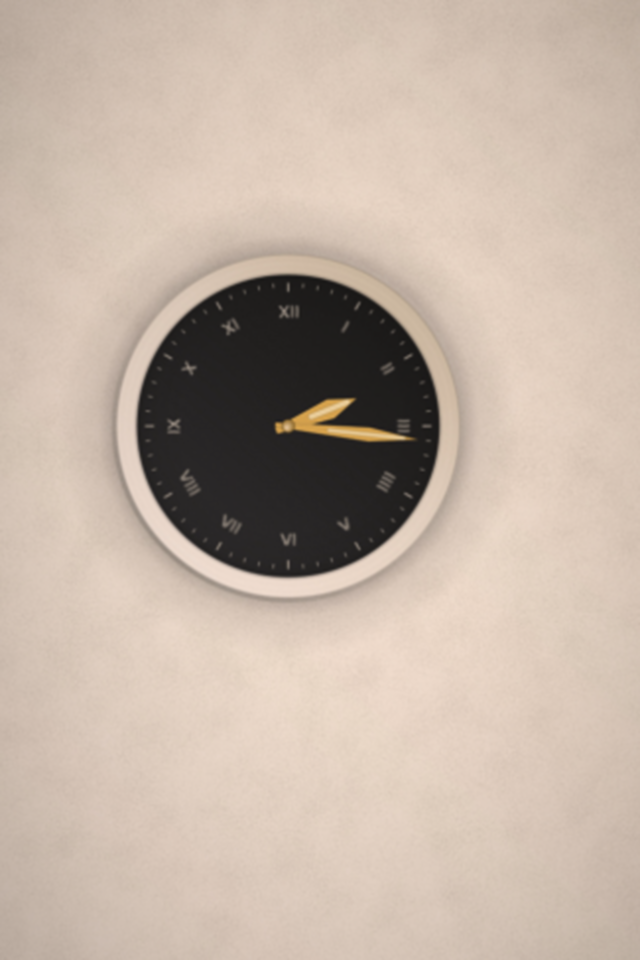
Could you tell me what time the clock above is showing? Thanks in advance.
2:16
